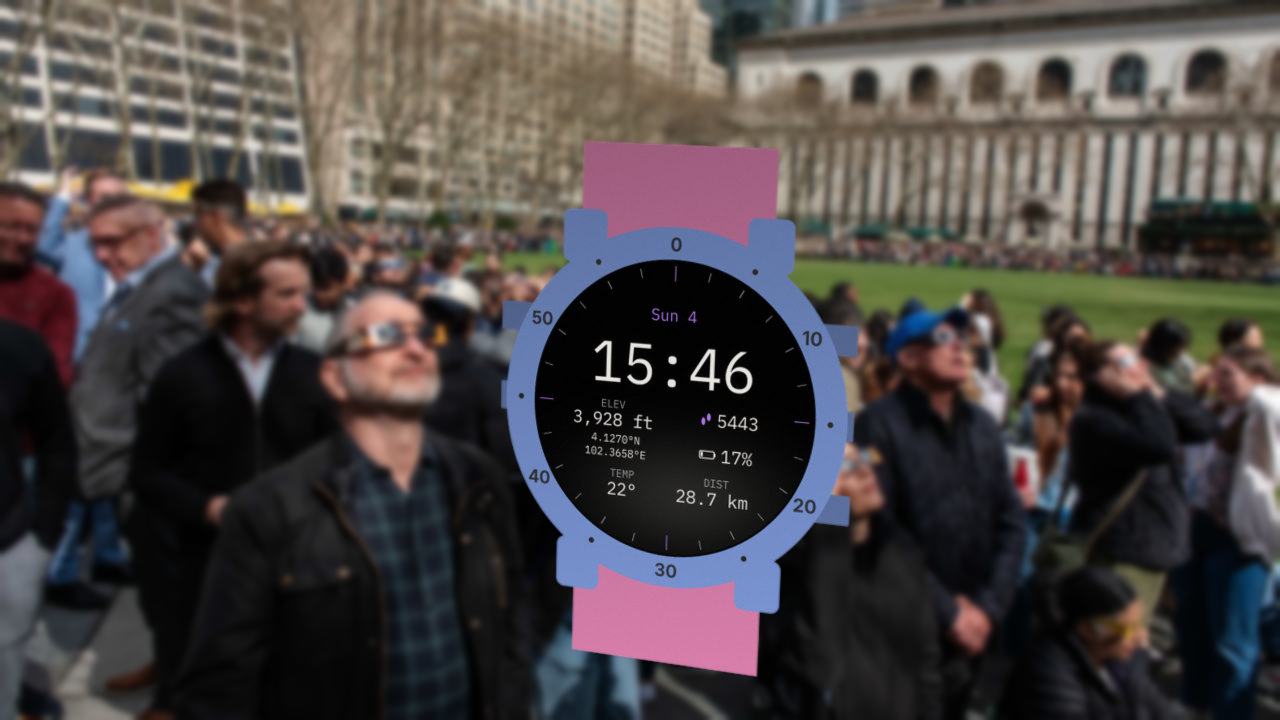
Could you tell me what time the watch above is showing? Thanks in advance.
15:46
